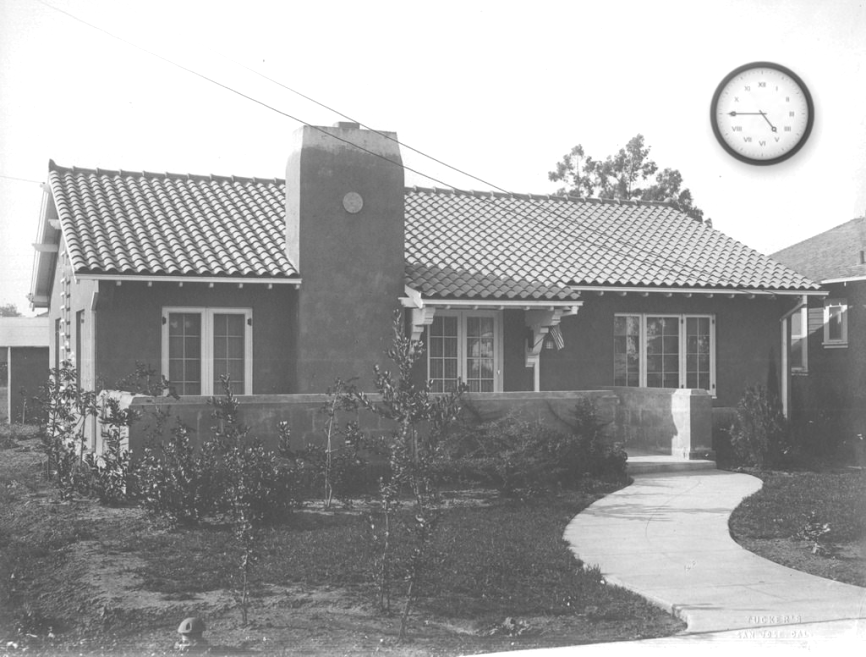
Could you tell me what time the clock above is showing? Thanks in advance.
4:45
